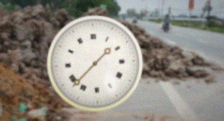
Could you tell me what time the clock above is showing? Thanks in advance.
1:38
